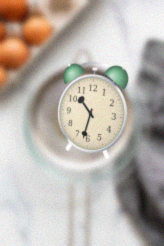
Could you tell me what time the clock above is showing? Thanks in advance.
10:32
